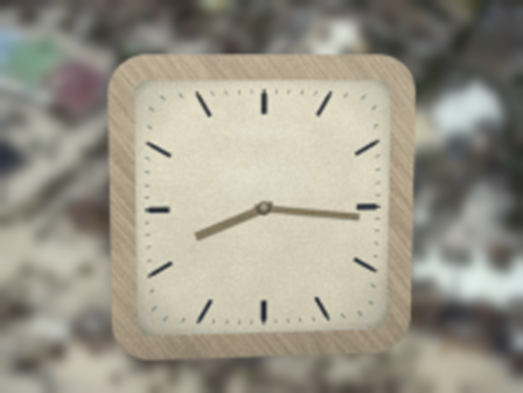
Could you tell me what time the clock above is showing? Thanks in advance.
8:16
